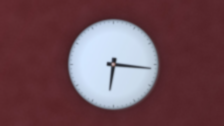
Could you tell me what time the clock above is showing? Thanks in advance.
6:16
